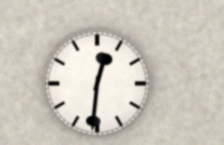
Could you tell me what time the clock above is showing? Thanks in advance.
12:31
